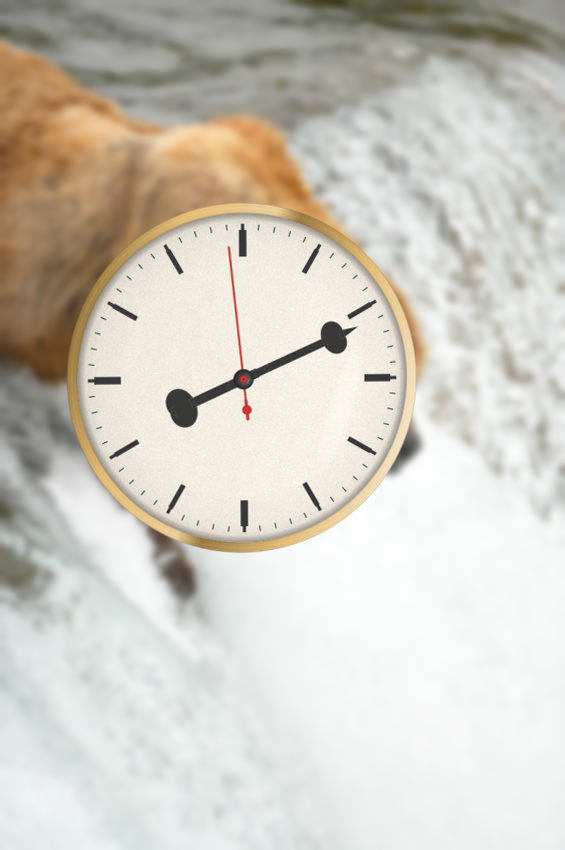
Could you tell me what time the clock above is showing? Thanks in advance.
8:10:59
